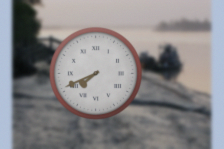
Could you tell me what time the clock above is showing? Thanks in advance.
7:41
